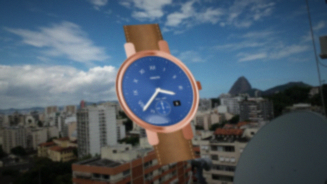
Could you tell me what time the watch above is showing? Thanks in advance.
3:38
